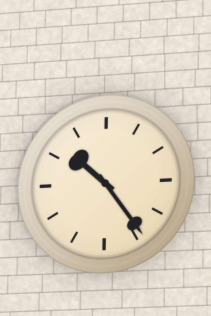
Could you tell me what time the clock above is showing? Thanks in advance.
10:24
